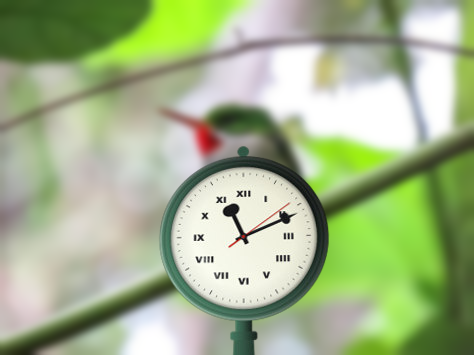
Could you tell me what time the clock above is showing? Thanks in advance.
11:11:09
